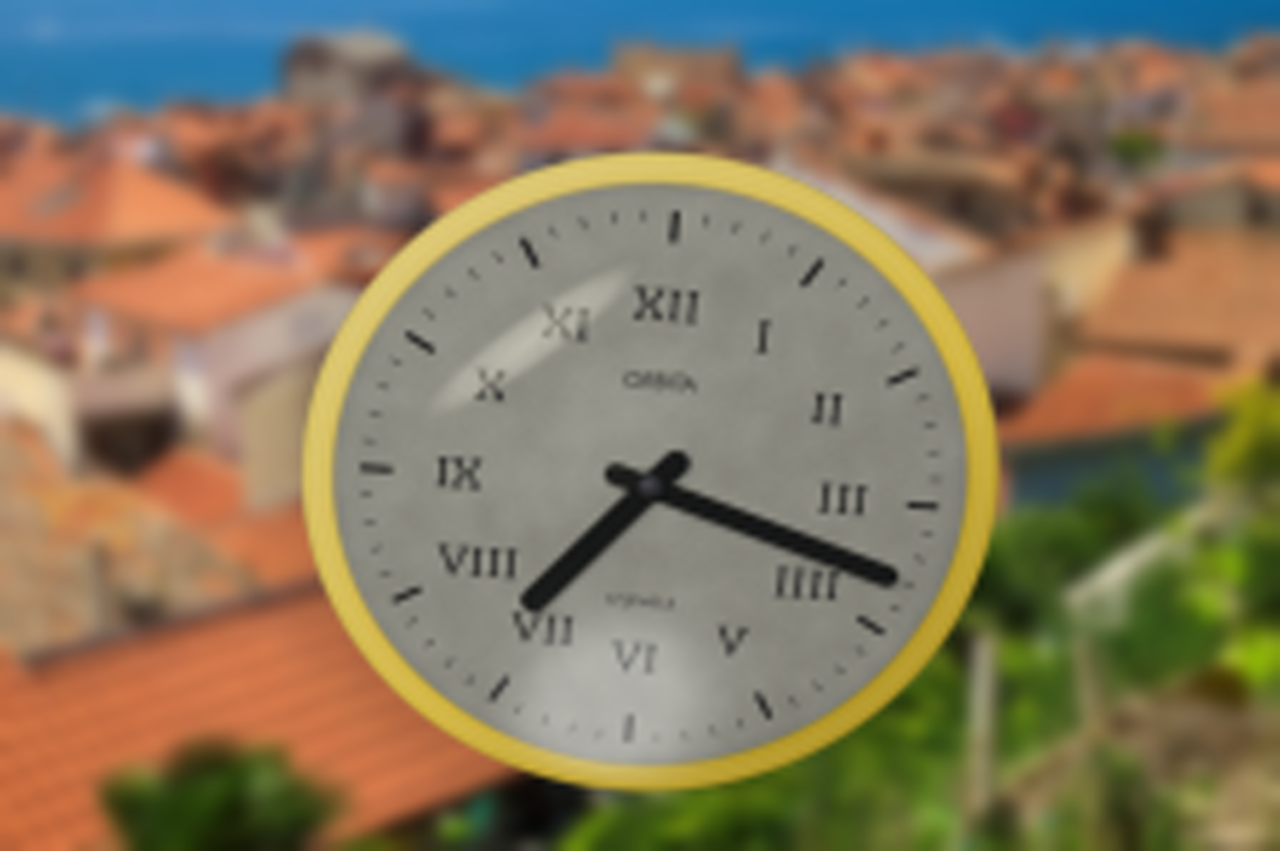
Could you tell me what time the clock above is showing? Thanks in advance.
7:18
